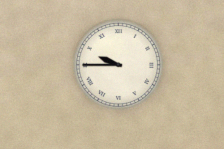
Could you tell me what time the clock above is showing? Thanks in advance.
9:45
